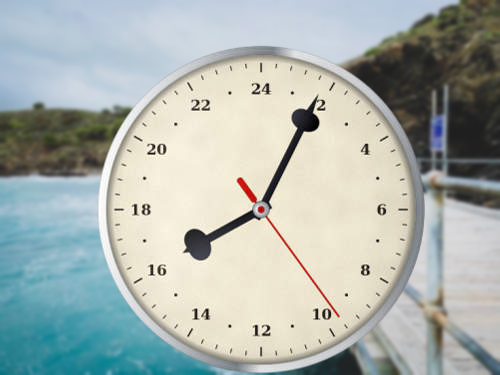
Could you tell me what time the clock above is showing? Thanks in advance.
16:04:24
